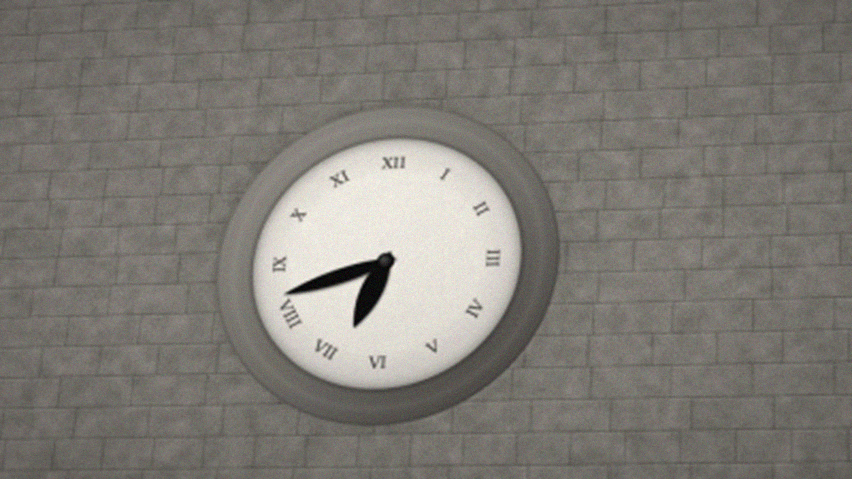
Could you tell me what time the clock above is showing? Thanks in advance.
6:42
